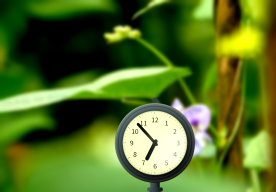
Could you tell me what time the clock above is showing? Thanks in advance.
6:53
